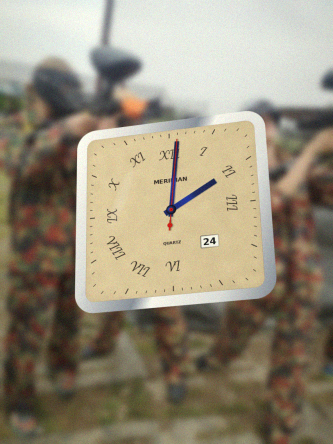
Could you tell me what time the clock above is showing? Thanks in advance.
2:01:01
